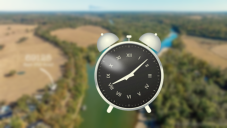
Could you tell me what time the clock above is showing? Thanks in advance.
8:08
